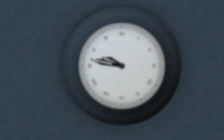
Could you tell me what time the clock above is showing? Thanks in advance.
9:47
